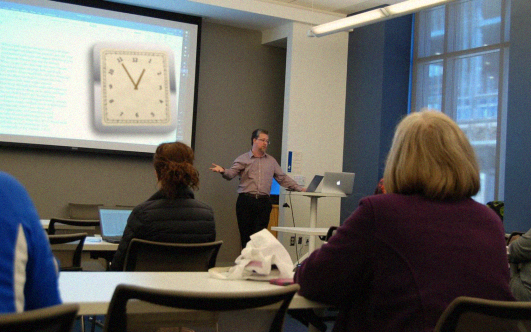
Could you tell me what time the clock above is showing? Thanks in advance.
12:55
